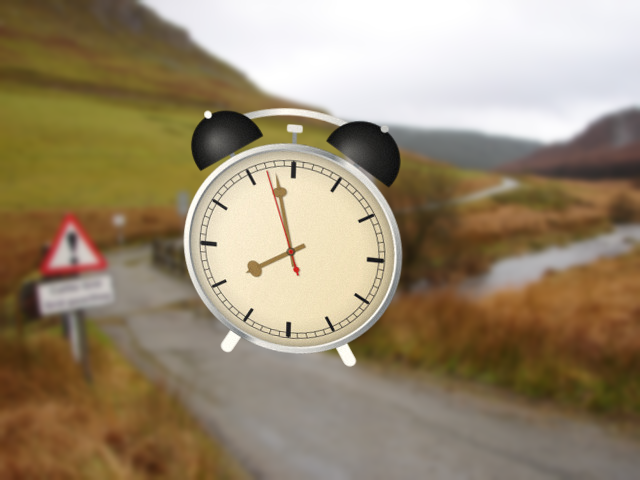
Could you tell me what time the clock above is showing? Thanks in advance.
7:57:57
